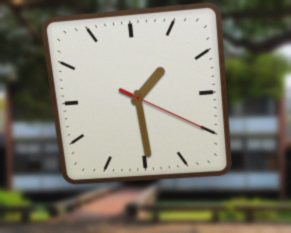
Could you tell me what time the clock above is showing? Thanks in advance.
1:29:20
